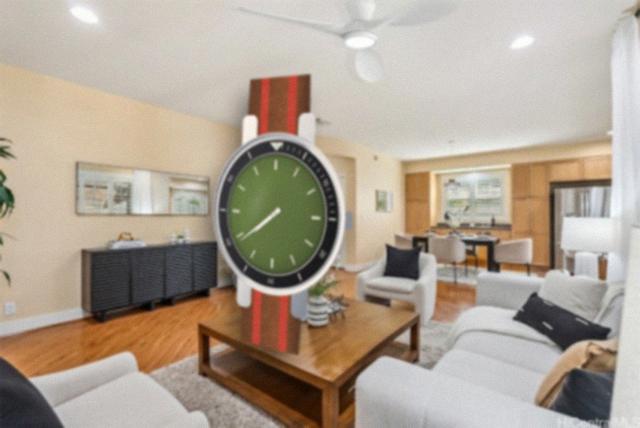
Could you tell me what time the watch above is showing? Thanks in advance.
7:39
